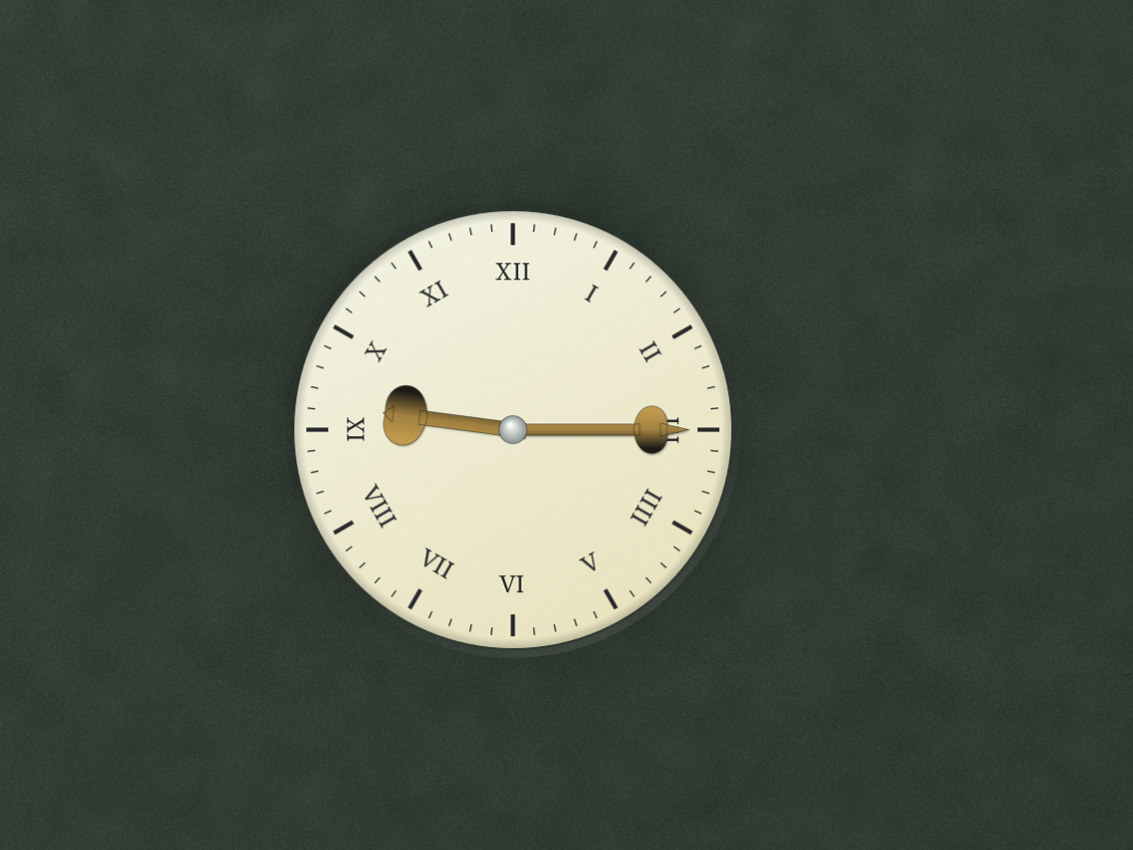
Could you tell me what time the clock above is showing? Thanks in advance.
9:15
